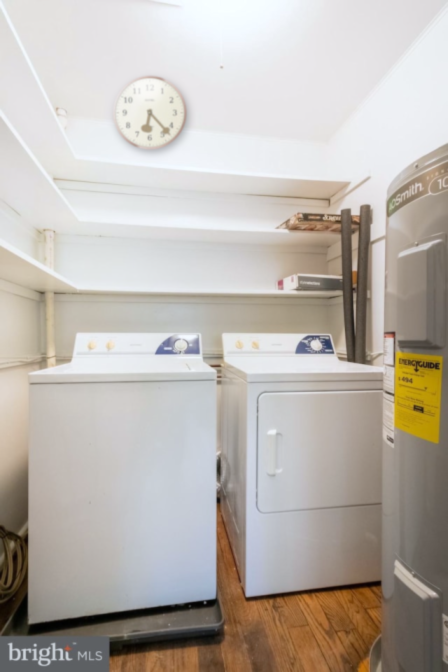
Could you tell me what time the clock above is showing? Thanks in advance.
6:23
